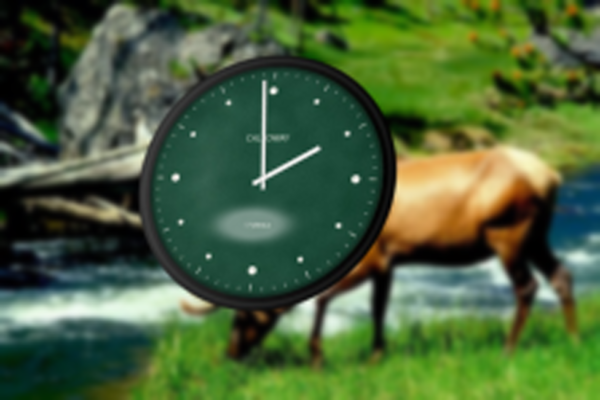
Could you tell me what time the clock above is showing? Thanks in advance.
1:59
